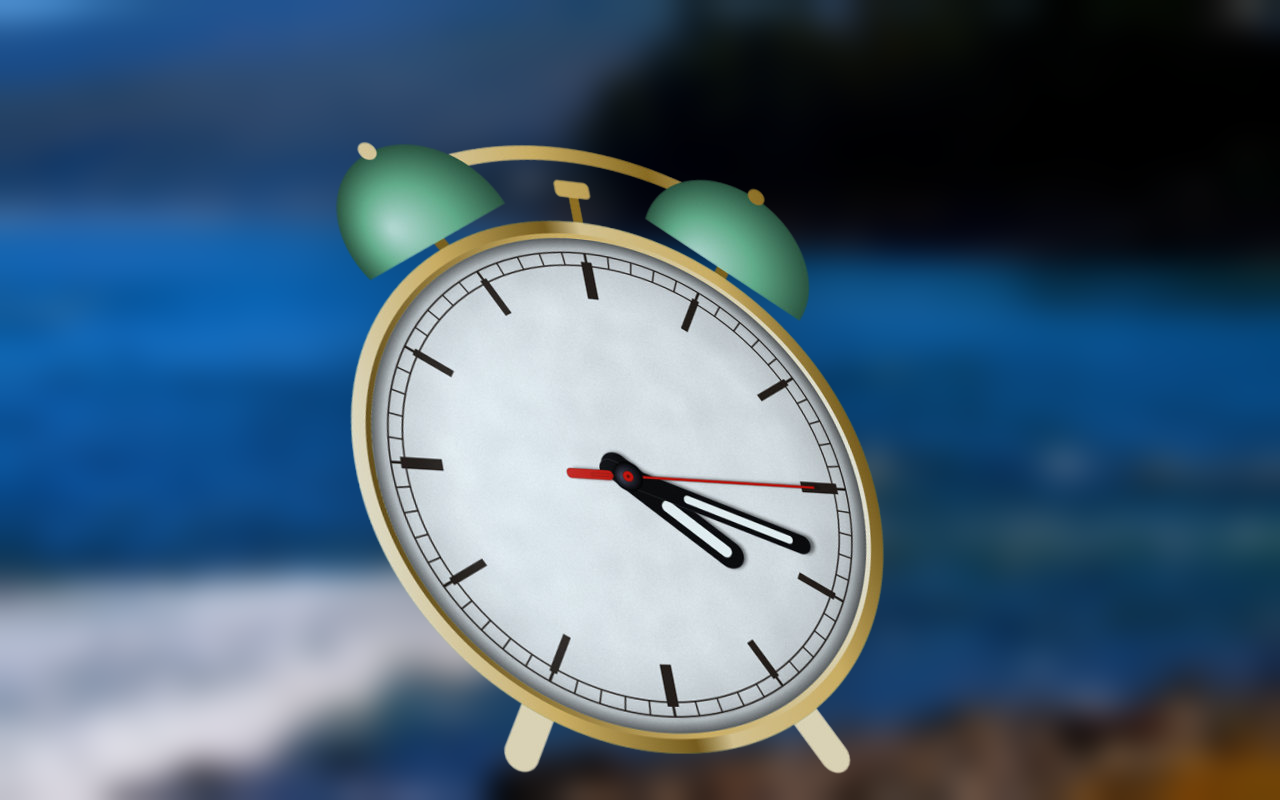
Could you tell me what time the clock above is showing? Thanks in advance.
4:18:15
